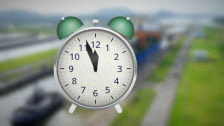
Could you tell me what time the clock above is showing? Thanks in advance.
11:57
